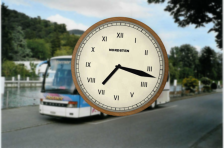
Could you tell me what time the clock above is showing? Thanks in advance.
7:17
